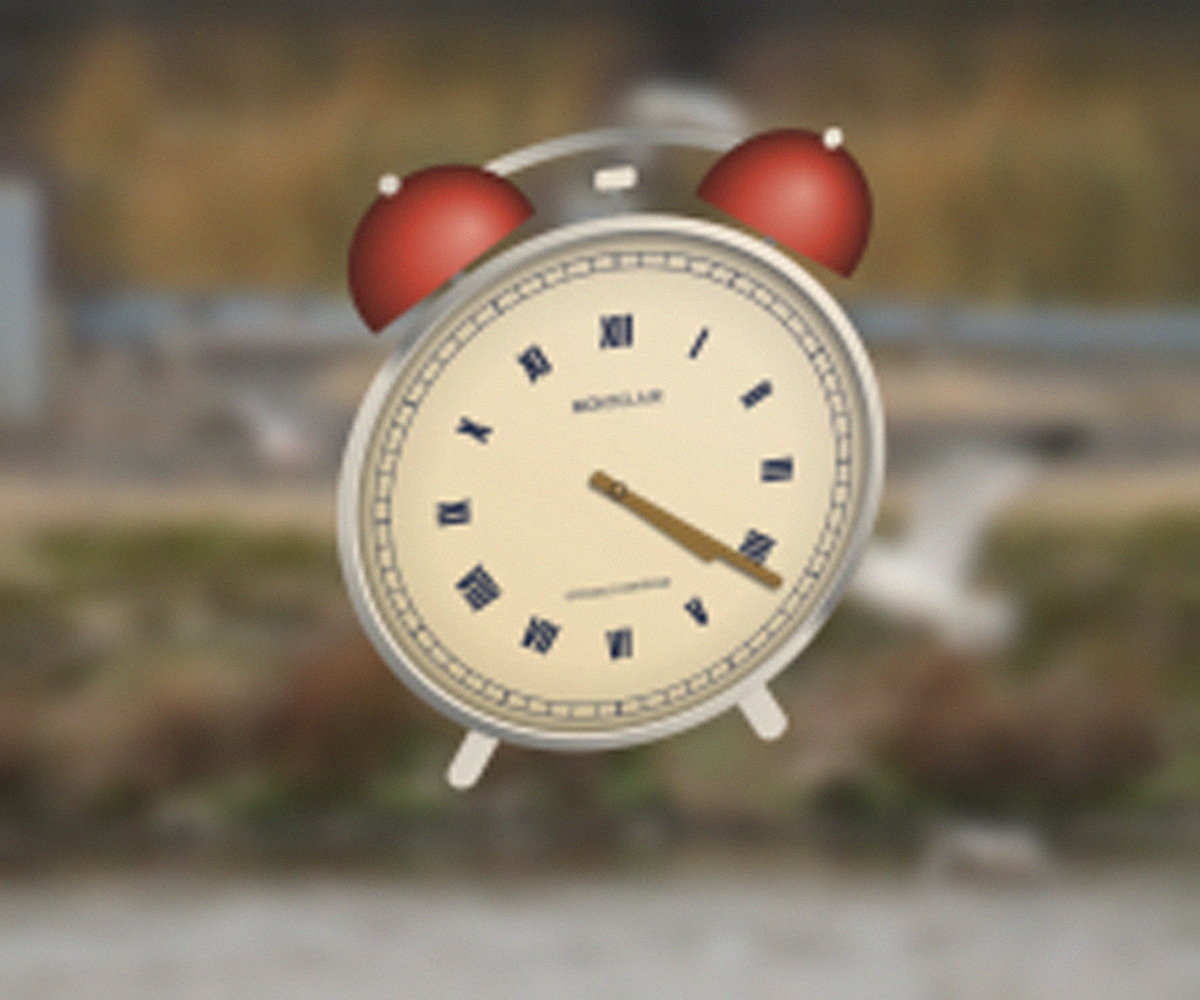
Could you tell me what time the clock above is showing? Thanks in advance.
4:21
